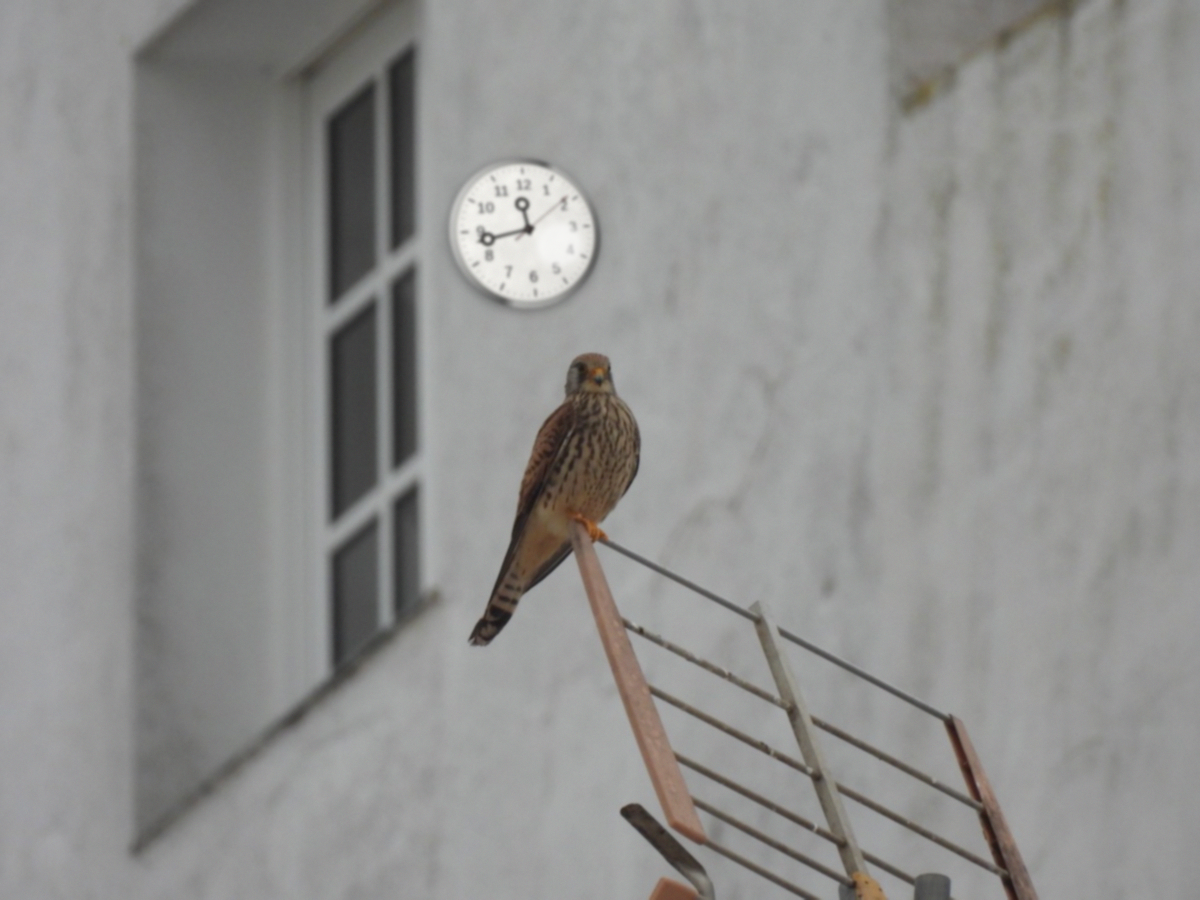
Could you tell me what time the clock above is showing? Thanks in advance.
11:43:09
